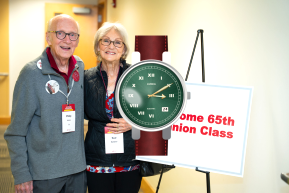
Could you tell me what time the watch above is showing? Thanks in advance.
3:10
